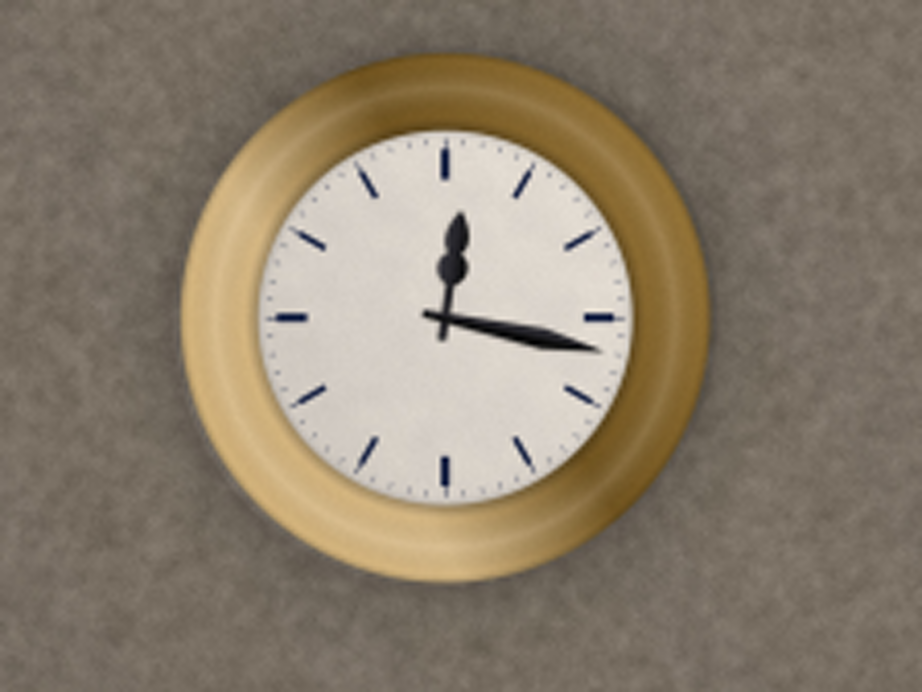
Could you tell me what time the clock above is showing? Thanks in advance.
12:17
